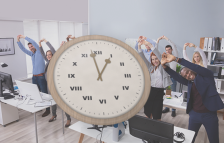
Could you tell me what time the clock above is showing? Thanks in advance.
12:58
